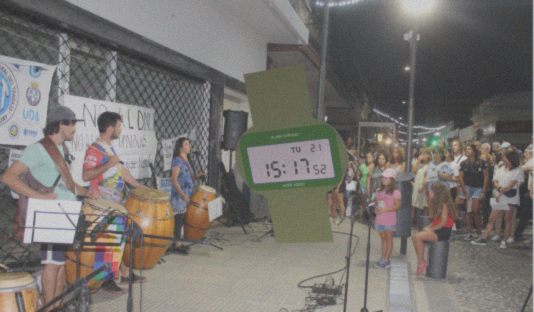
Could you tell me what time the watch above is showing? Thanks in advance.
15:17:52
